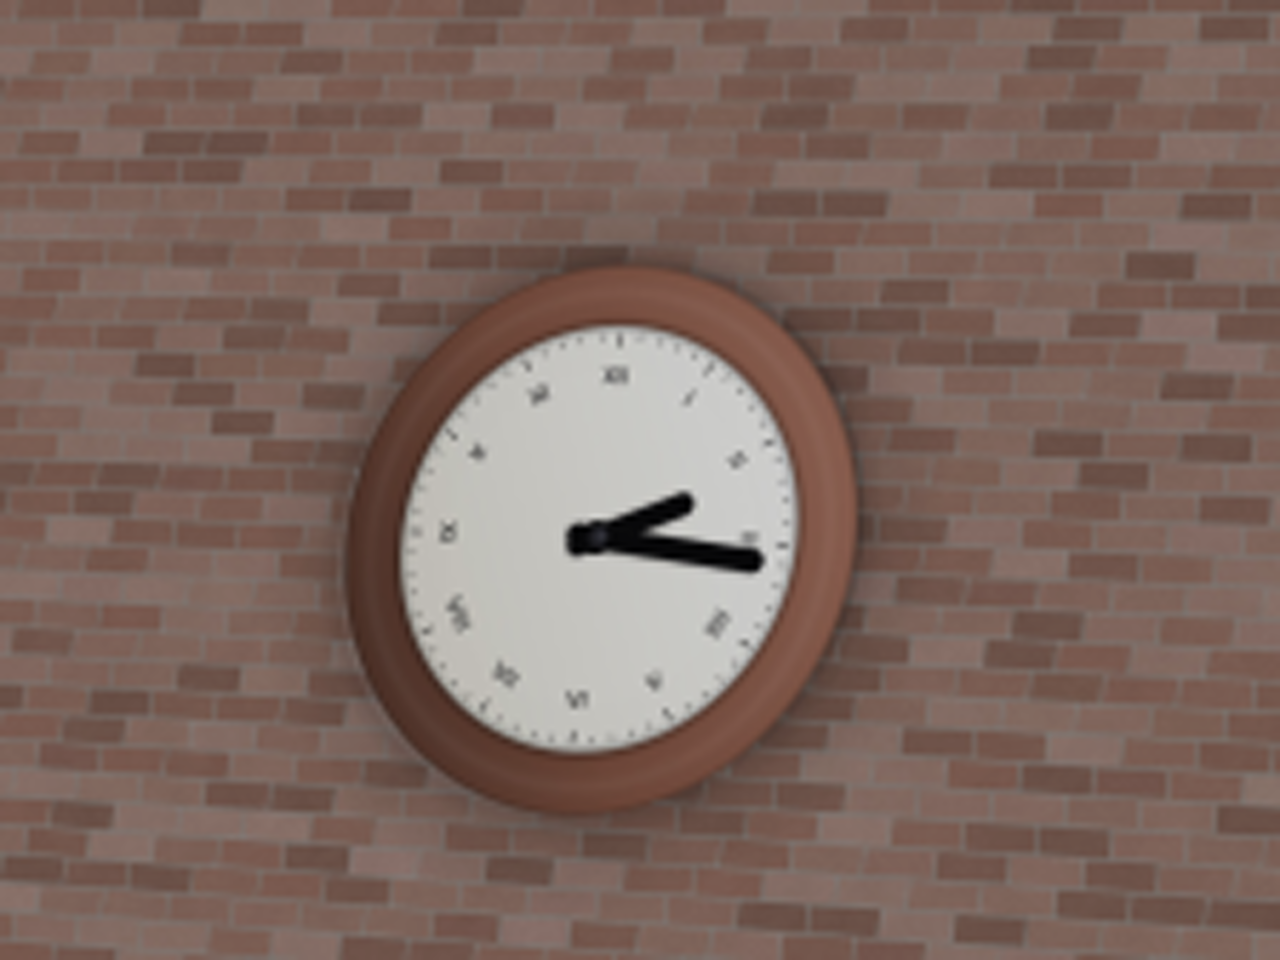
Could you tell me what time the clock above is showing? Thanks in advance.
2:16
